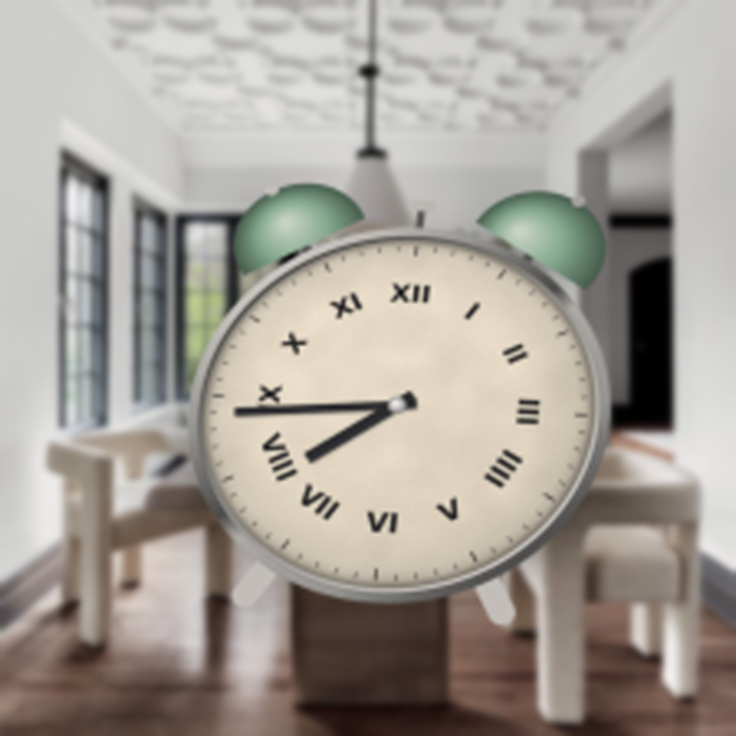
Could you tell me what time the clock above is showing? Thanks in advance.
7:44
